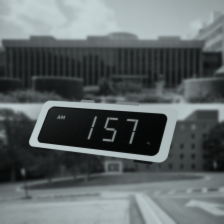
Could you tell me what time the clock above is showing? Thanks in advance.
1:57
